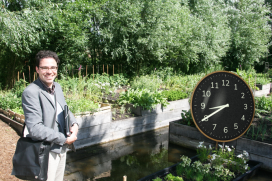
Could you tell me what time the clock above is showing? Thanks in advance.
8:40
